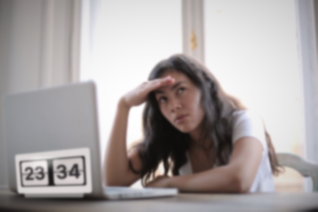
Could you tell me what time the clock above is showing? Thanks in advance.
23:34
